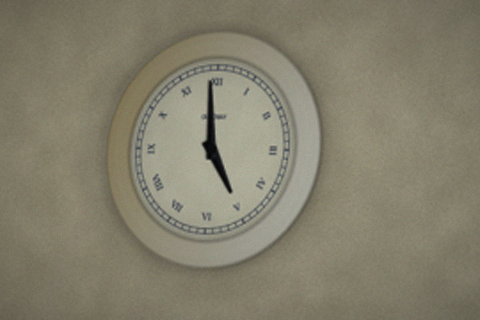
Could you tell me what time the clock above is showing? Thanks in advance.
4:59
